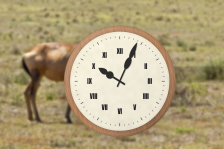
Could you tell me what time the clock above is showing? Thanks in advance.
10:04
